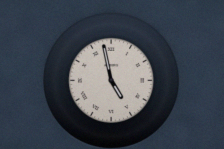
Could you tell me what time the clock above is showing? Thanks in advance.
4:58
